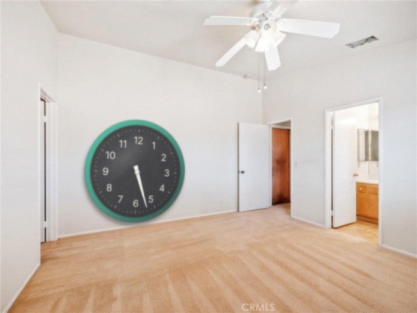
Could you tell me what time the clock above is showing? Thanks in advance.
5:27
